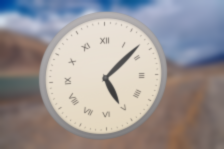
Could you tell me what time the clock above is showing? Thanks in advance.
5:08
